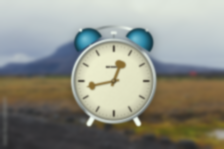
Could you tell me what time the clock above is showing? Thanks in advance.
12:43
